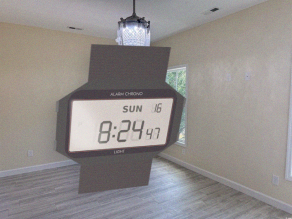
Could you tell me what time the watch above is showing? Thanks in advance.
8:24:47
